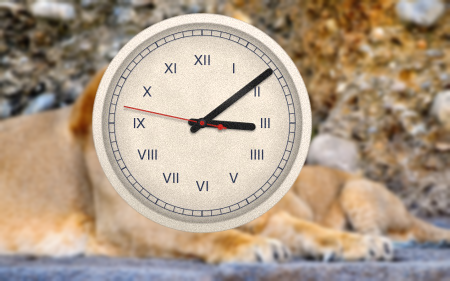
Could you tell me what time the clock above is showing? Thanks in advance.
3:08:47
